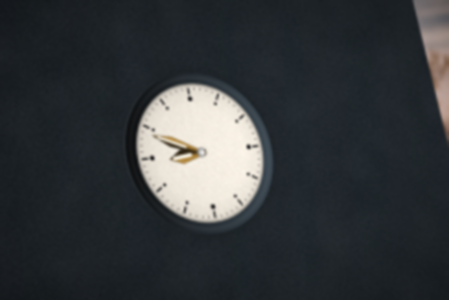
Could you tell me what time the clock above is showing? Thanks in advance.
8:49
